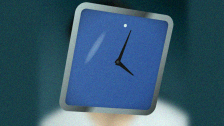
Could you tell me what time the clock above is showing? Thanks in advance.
4:02
